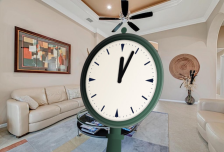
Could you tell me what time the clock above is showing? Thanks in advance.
12:04
